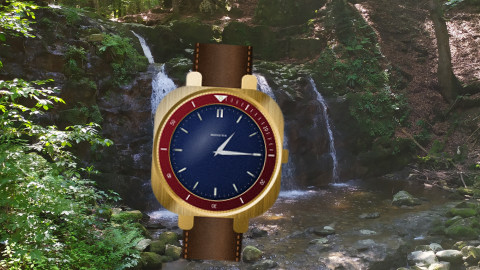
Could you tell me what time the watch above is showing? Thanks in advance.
1:15
